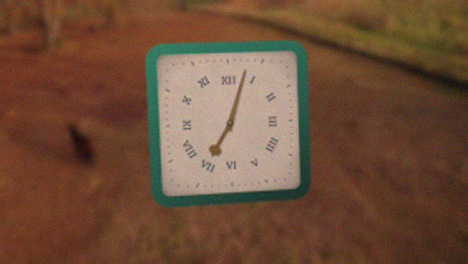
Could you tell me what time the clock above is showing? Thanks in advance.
7:03
